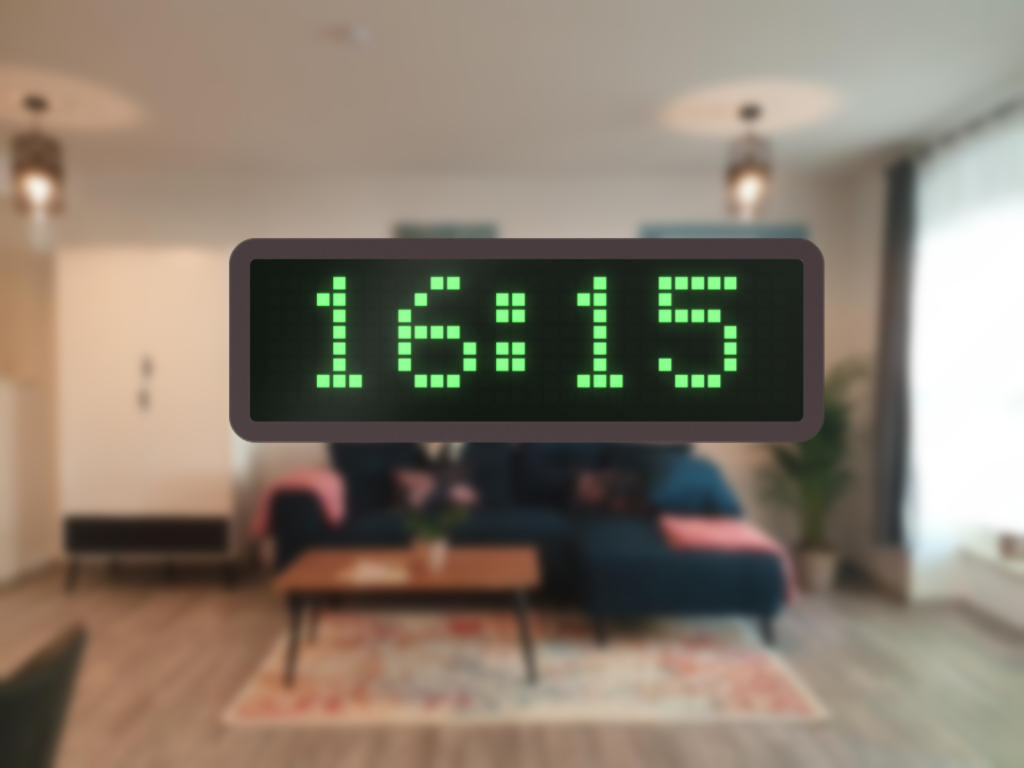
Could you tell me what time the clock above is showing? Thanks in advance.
16:15
